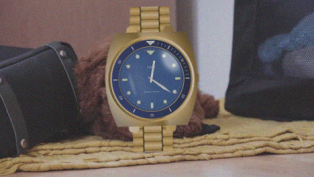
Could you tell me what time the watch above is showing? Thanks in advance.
12:21
